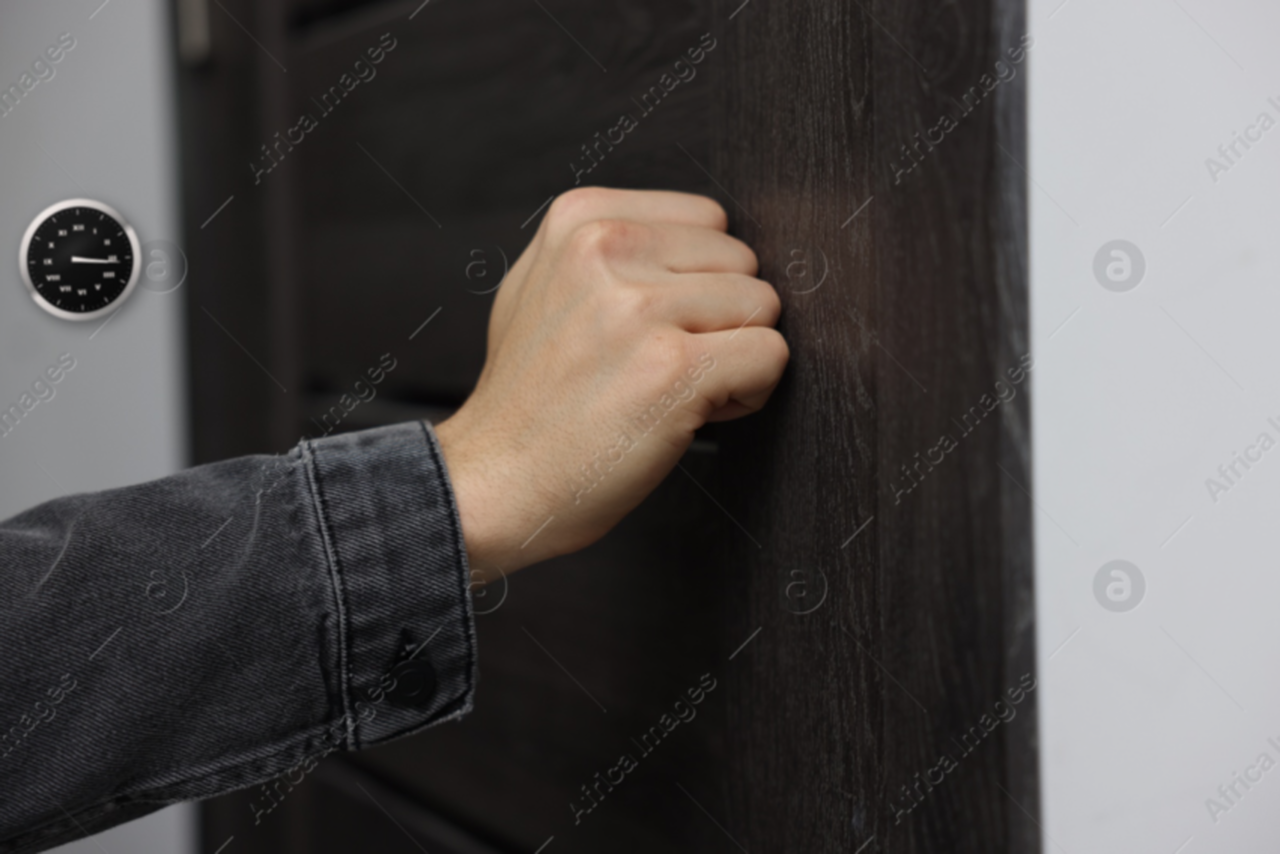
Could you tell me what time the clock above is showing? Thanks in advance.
3:16
